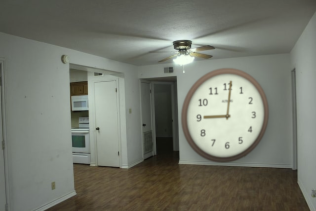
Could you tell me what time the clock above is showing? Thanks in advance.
9:01
